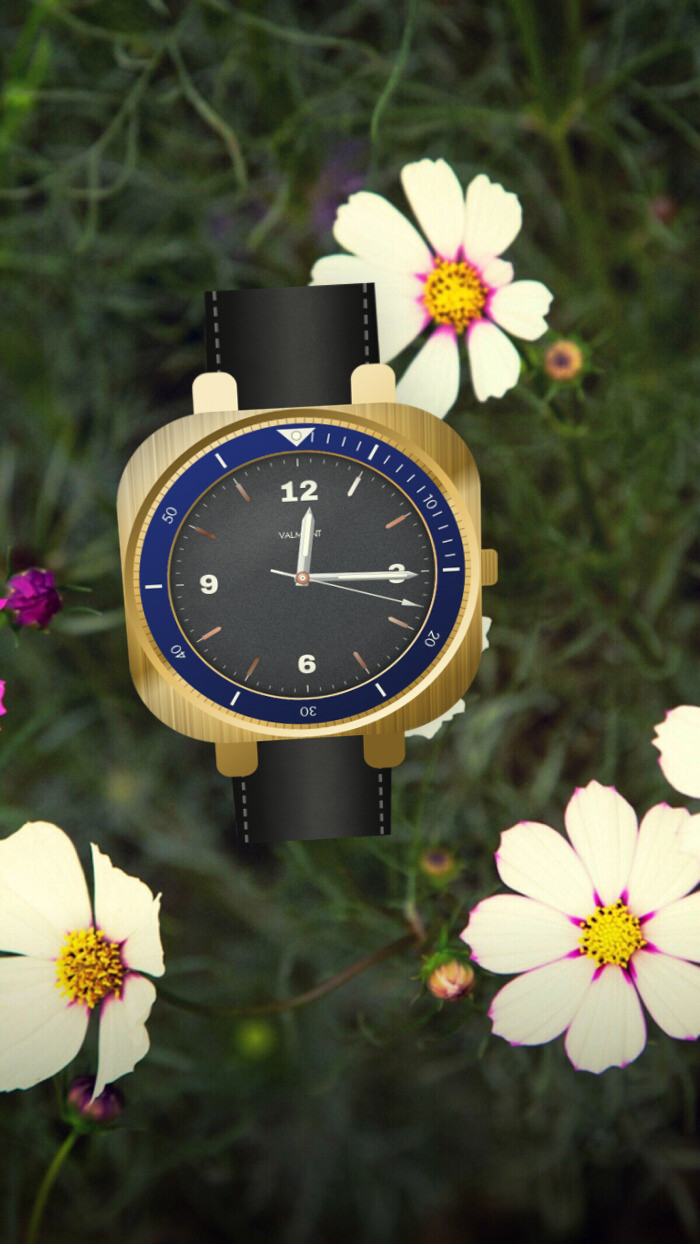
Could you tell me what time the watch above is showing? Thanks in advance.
12:15:18
